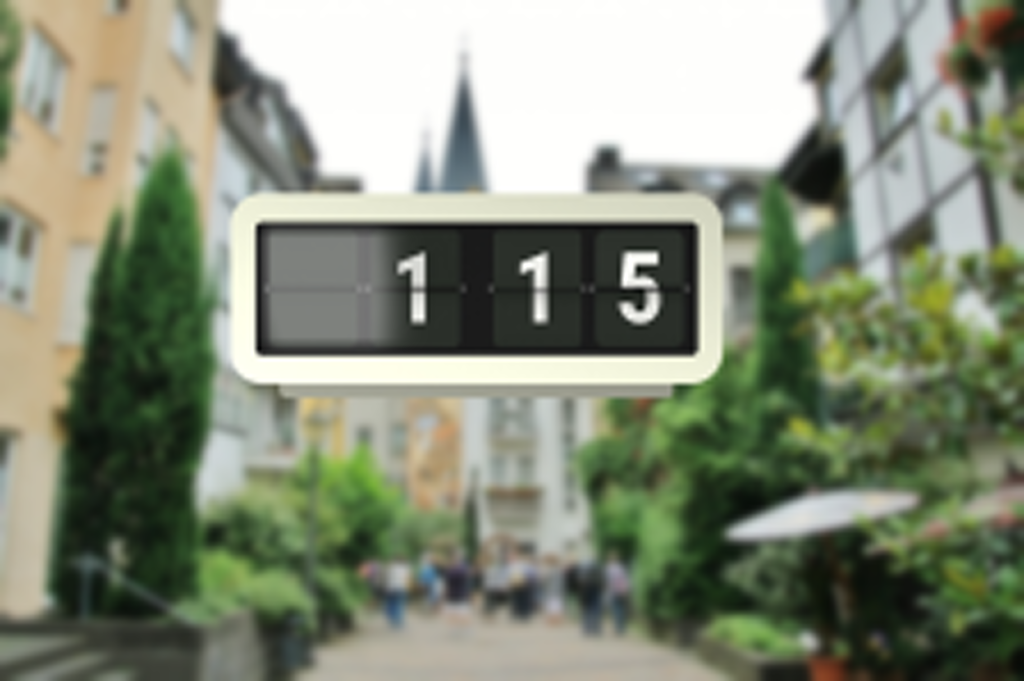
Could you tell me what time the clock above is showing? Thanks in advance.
1:15
